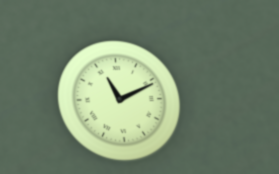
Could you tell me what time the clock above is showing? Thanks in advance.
11:11
